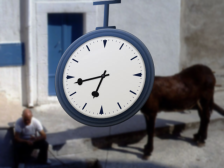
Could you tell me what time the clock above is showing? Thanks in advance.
6:43
